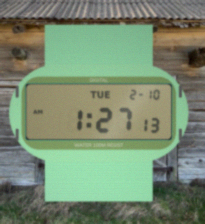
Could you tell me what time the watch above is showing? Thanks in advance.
1:27:13
